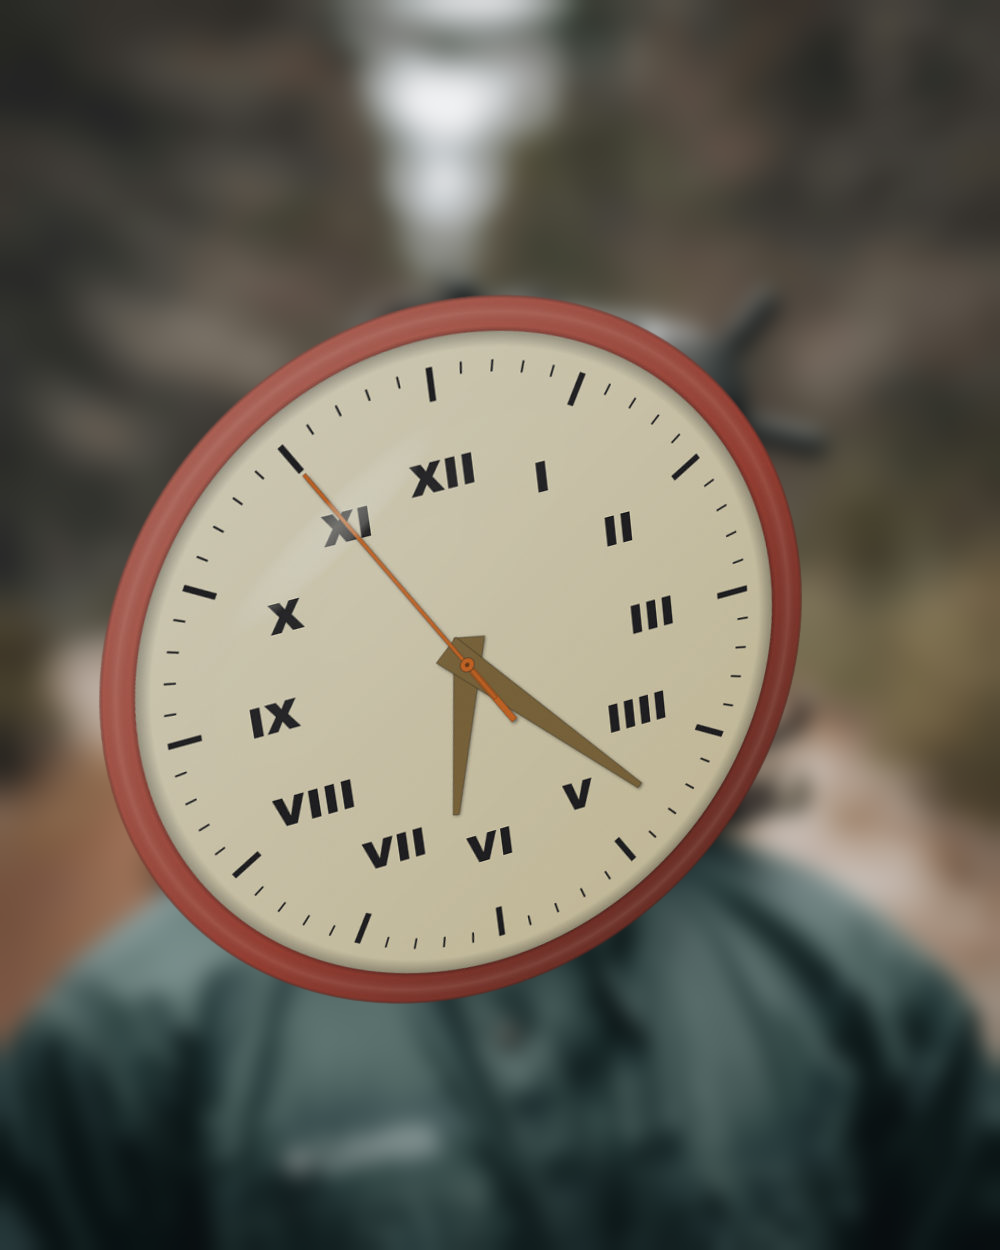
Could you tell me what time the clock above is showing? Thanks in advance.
6:22:55
